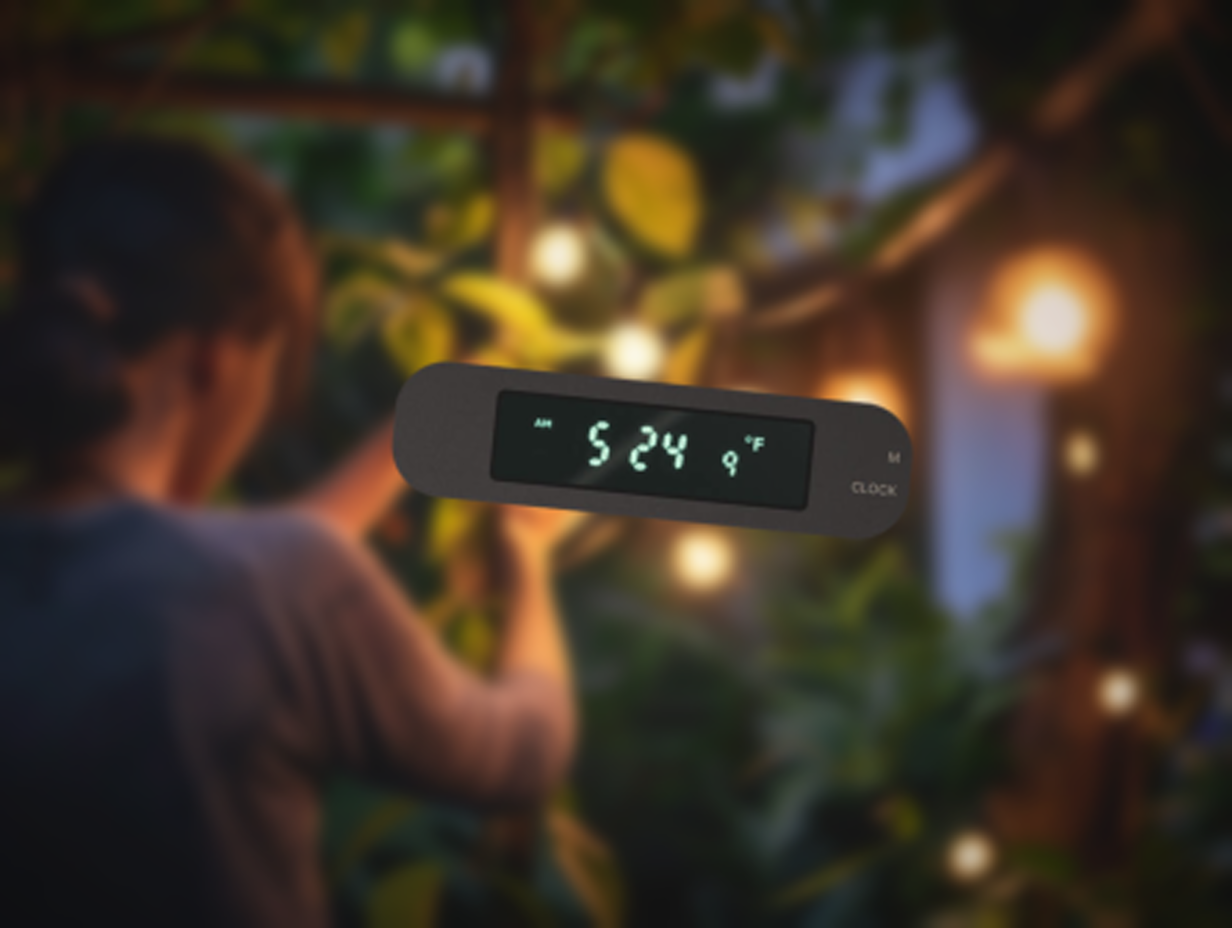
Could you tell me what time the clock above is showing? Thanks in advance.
5:24
